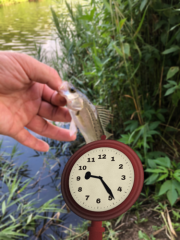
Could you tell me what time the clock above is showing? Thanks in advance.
9:24
